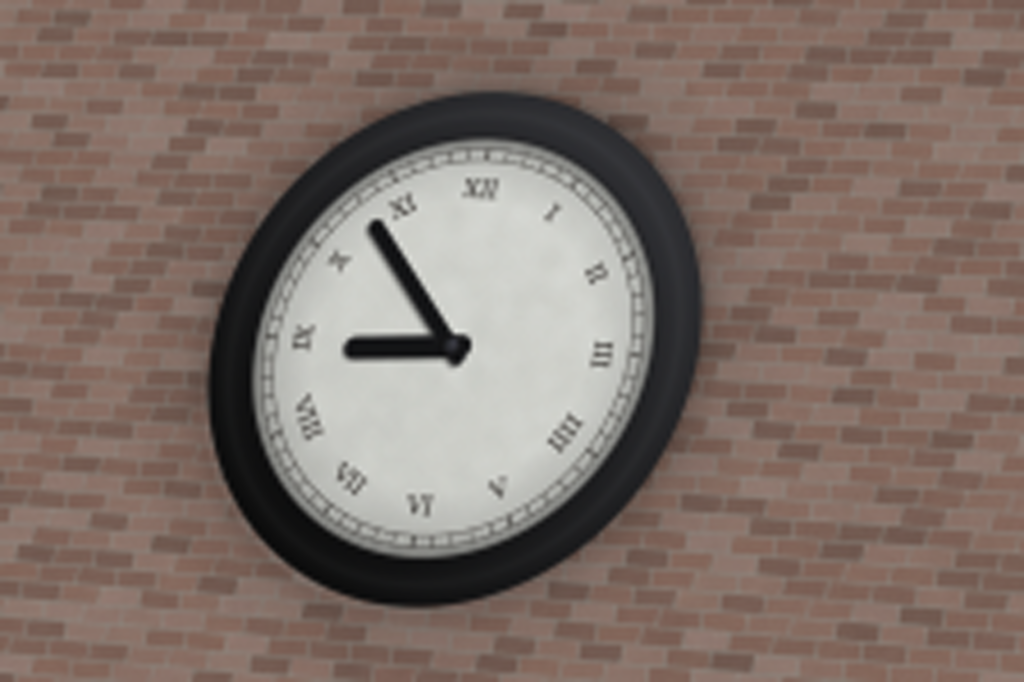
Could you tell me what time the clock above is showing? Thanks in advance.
8:53
